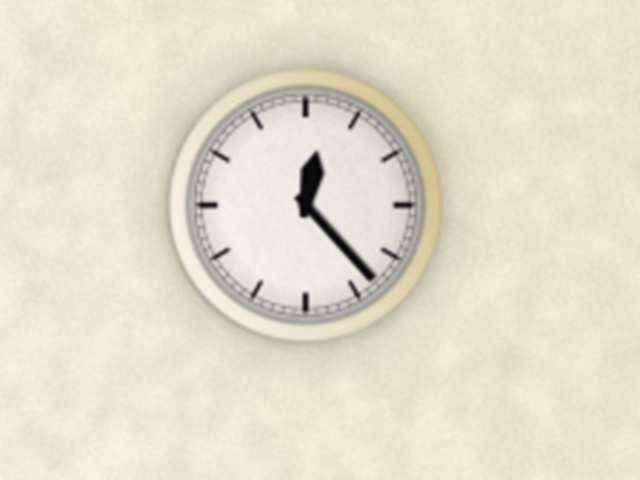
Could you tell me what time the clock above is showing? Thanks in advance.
12:23
